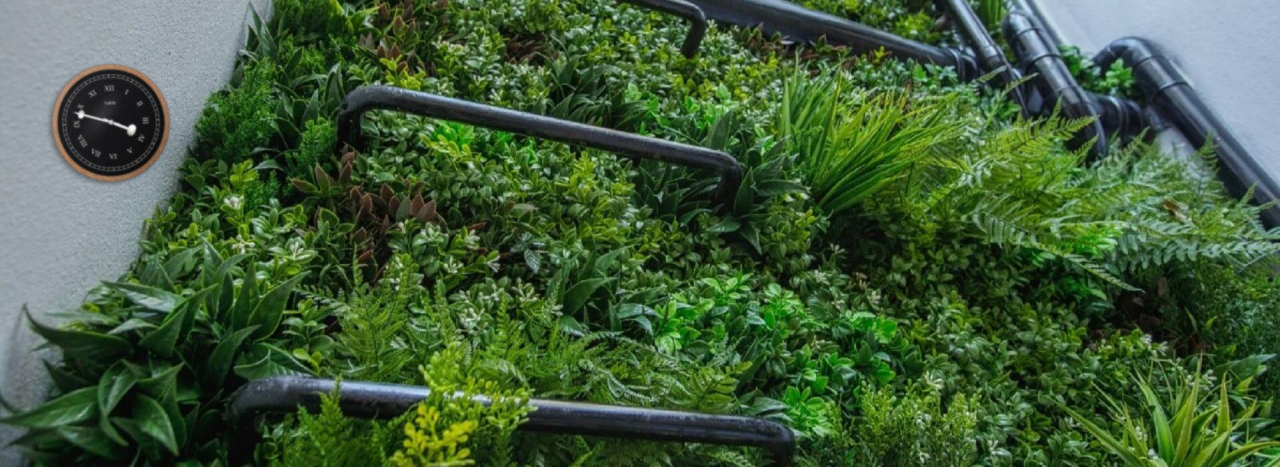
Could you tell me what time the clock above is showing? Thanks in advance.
3:48
